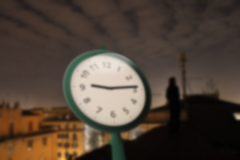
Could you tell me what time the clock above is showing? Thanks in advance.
9:14
